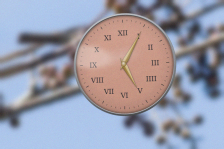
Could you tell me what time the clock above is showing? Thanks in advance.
5:05
